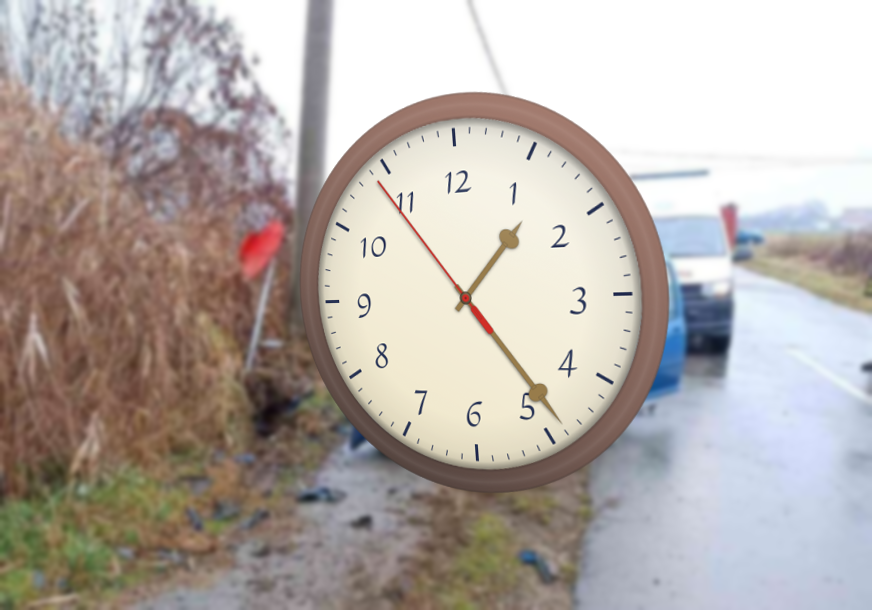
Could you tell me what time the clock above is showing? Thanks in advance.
1:23:54
